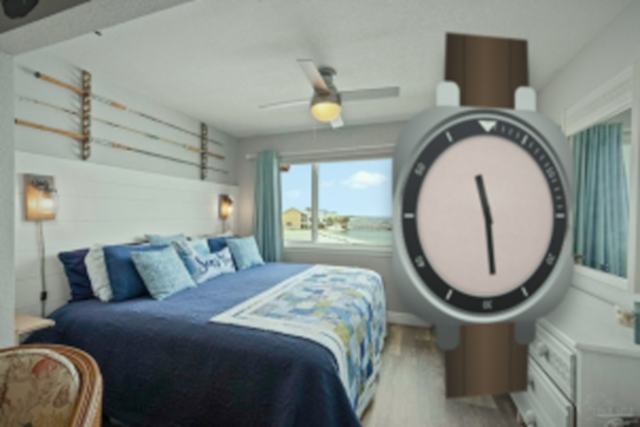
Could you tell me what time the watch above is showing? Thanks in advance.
11:29
